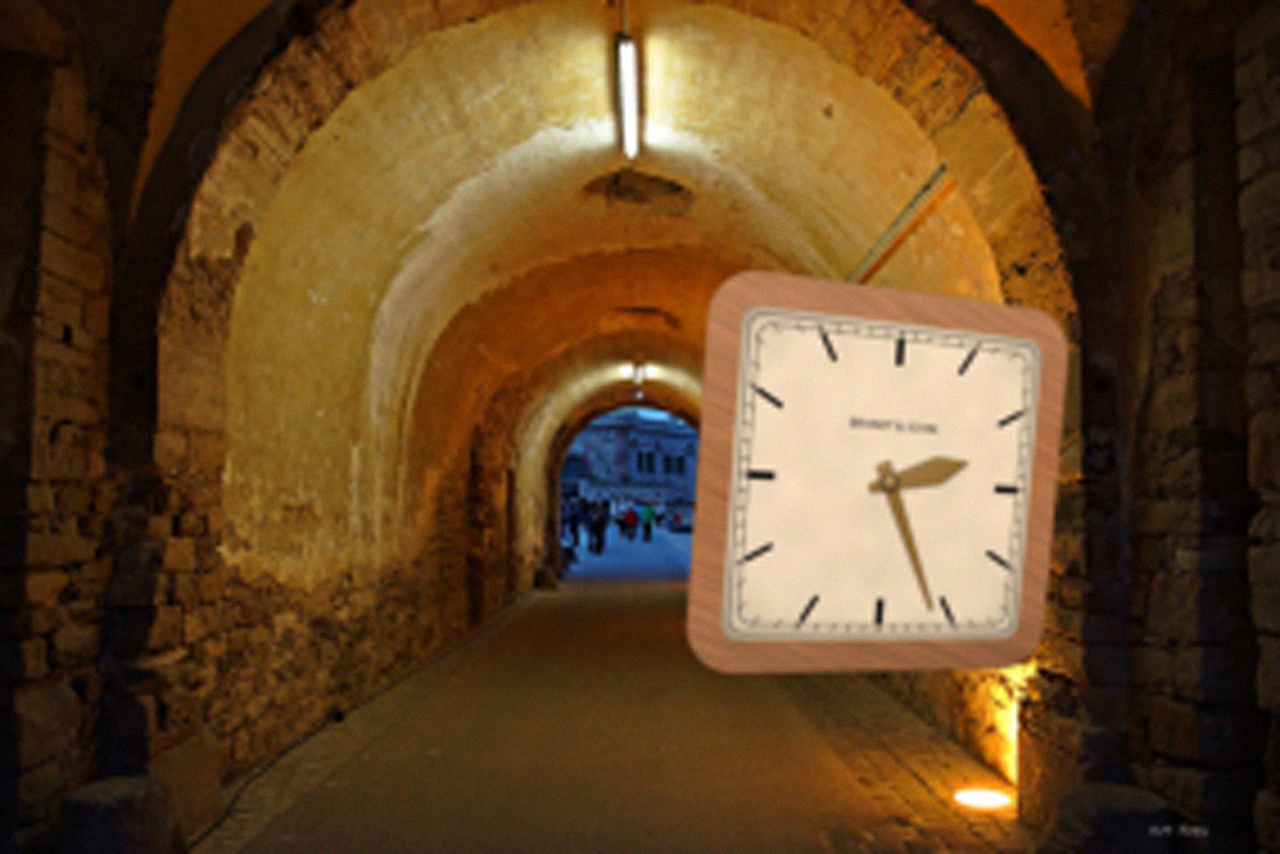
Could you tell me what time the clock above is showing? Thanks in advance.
2:26
